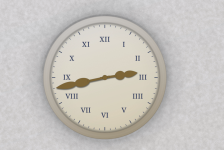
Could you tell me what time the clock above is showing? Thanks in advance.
2:43
